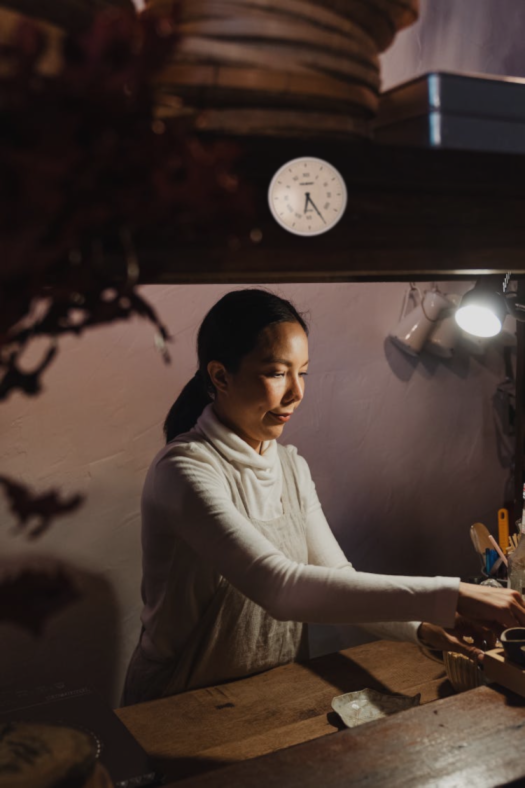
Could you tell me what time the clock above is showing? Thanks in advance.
6:25
